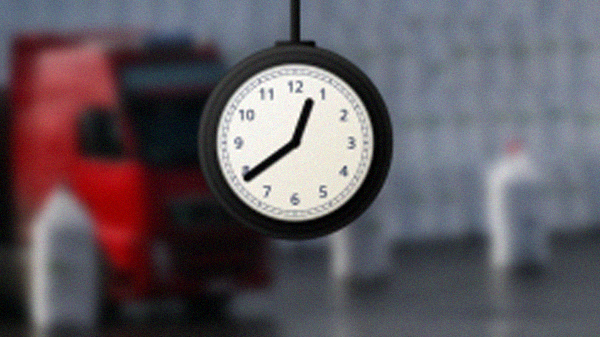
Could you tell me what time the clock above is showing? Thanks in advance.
12:39
